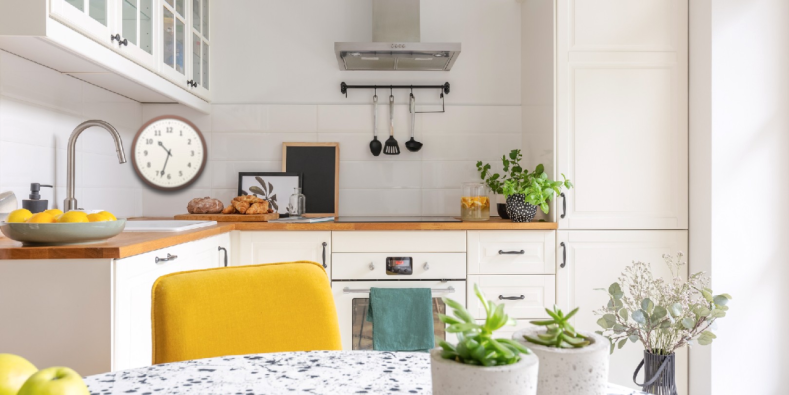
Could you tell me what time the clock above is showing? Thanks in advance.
10:33
